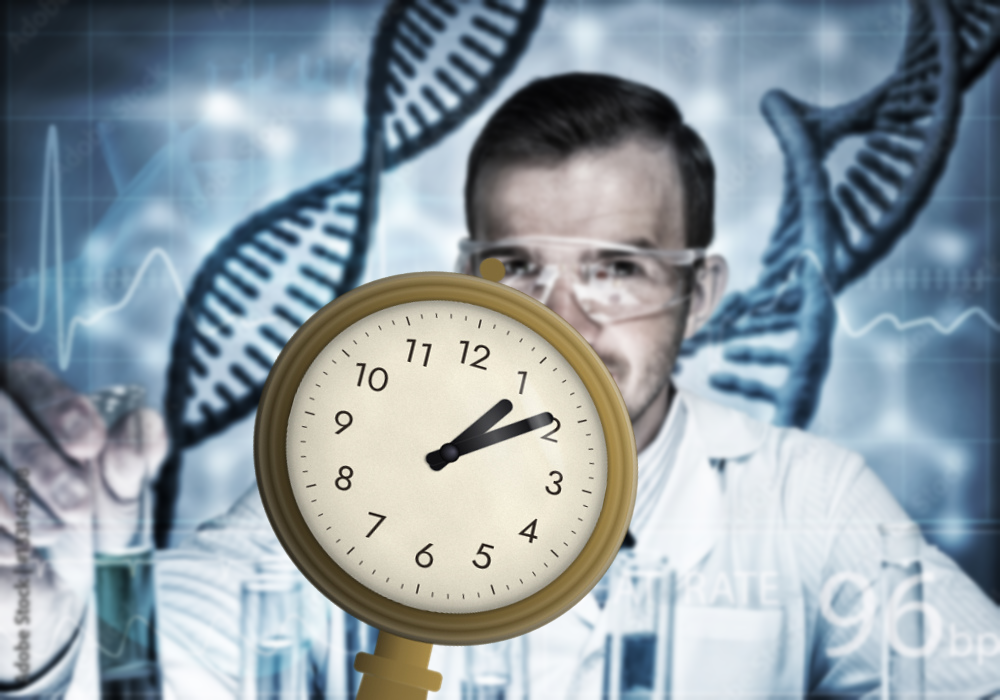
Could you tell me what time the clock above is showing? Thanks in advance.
1:09
